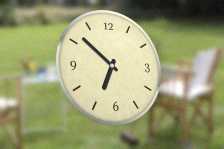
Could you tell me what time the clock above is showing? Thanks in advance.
6:52
